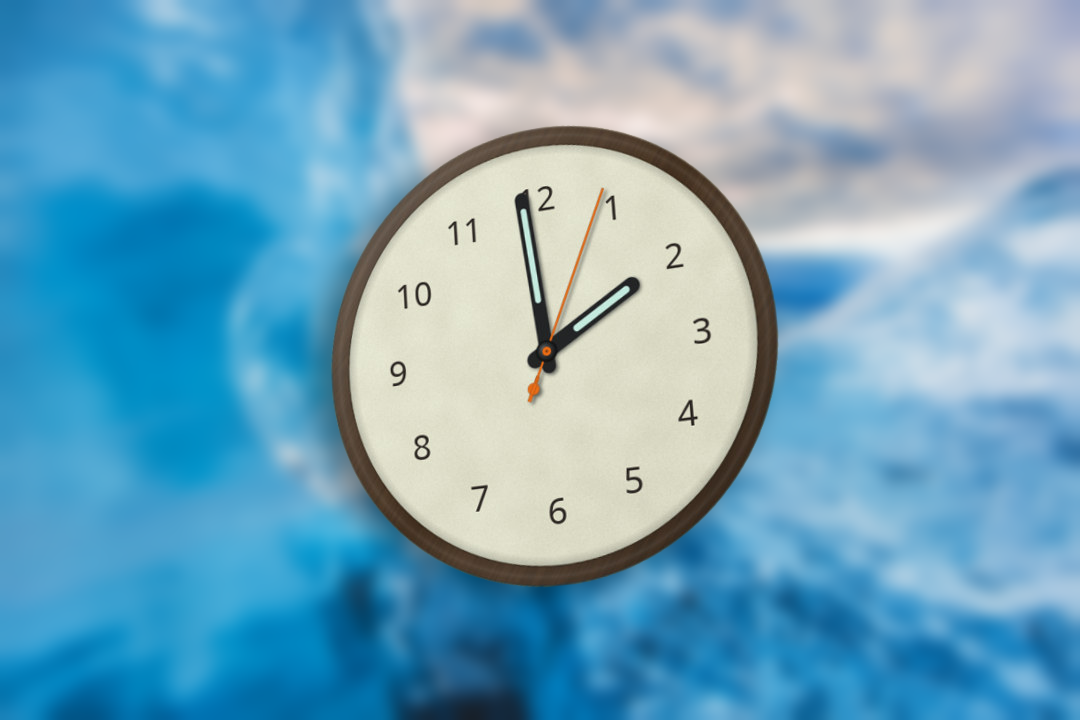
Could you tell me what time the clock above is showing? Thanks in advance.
1:59:04
